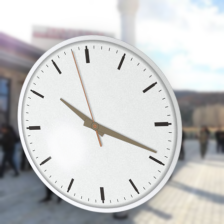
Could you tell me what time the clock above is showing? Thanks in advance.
10:18:58
